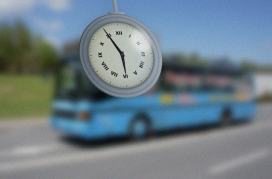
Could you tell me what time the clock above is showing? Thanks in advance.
5:55
